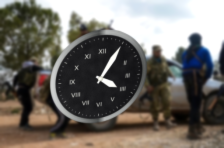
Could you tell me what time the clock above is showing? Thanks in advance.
4:05
